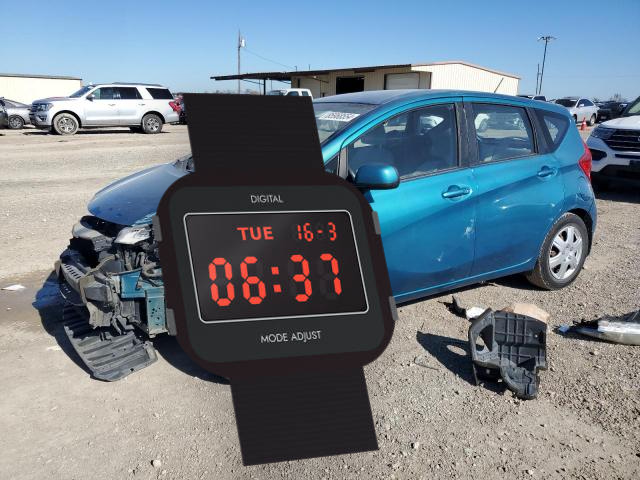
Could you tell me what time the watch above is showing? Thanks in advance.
6:37
